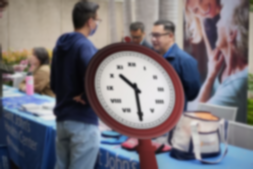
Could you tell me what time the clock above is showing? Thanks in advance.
10:30
